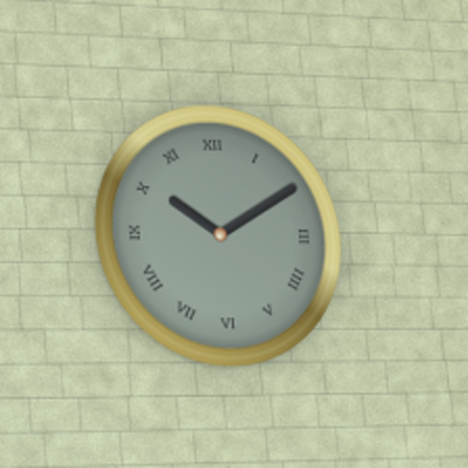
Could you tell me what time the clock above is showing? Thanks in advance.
10:10
